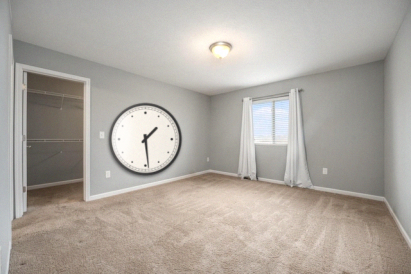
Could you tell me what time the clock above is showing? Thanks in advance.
1:29
